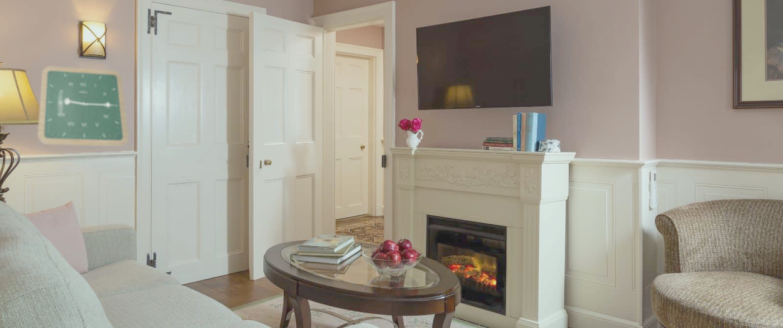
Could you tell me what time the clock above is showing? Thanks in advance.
9:15
